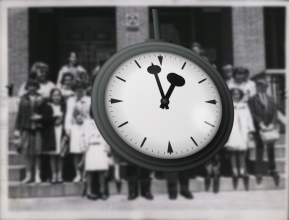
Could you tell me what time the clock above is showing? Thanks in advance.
12:58
